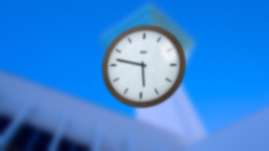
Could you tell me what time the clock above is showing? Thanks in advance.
5:47
